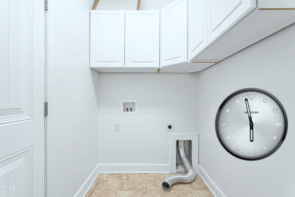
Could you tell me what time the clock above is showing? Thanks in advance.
5:58
